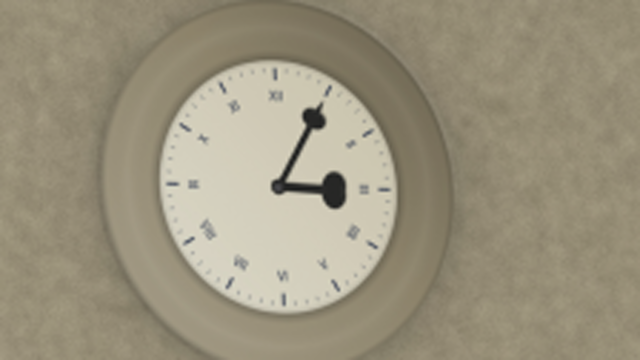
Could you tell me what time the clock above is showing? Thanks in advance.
3:05
